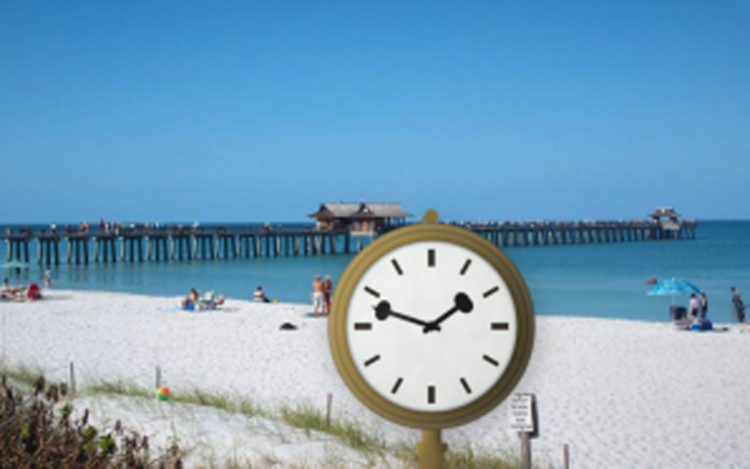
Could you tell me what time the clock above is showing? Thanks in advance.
1:48
